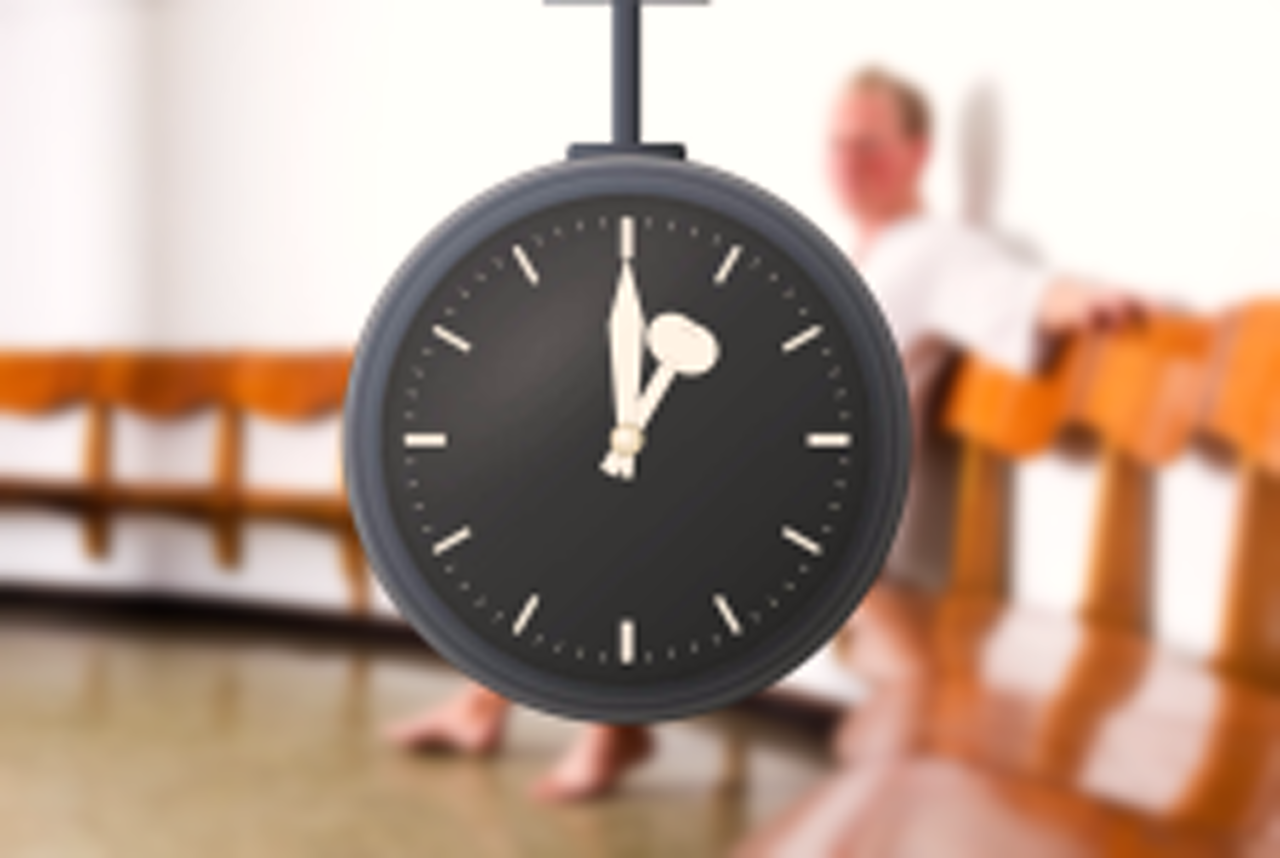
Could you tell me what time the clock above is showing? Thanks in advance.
1:00
